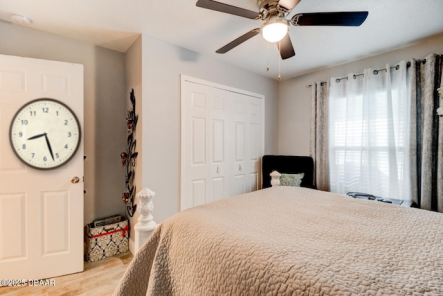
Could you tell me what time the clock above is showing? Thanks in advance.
8:27
